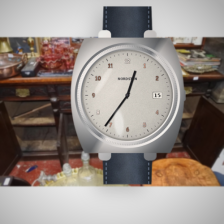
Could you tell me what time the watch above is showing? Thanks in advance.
12:36
